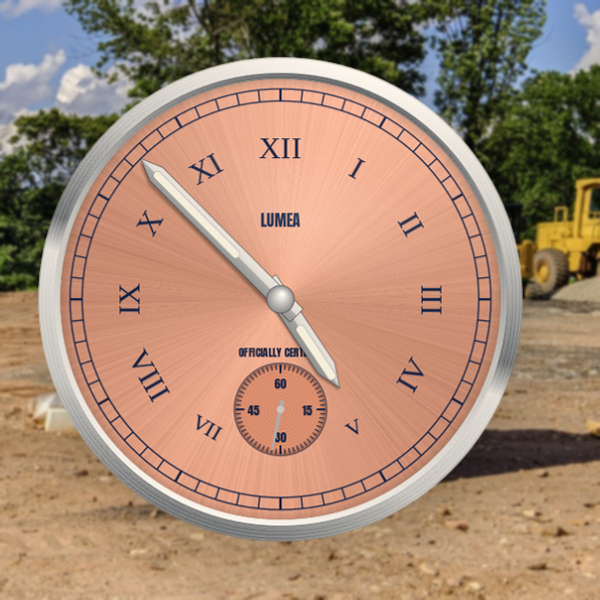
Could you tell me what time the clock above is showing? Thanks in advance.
4:52:32
